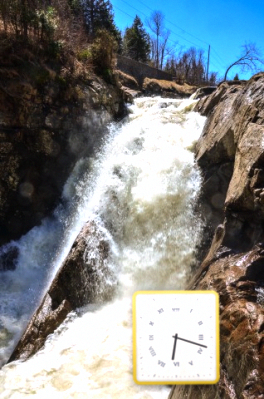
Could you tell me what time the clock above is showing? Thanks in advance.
6:18
